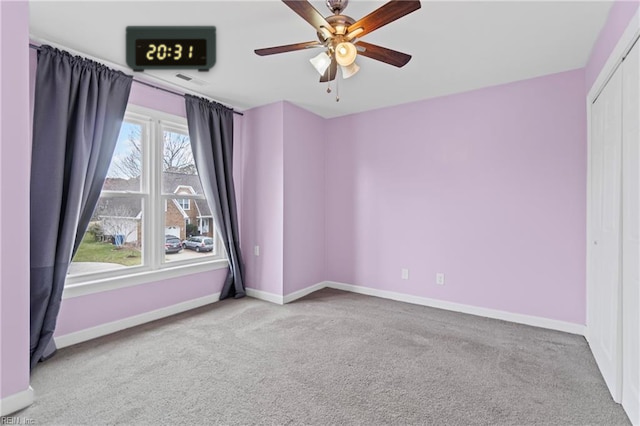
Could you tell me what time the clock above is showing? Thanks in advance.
20:31
